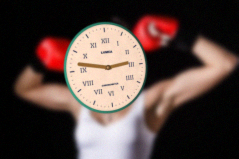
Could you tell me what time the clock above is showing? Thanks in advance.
2:47
